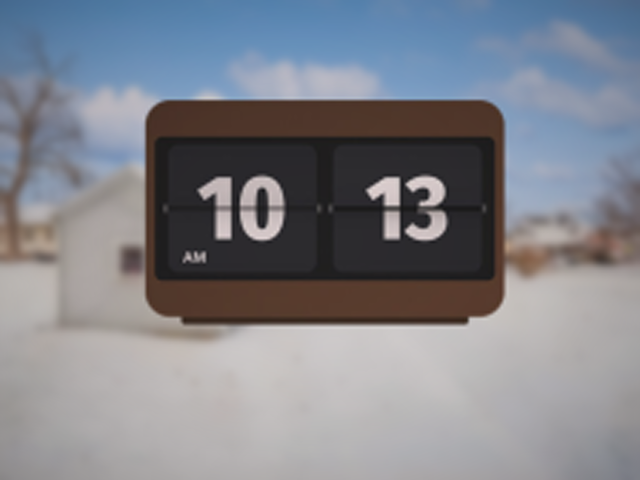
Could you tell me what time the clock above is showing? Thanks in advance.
10:13
